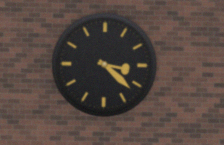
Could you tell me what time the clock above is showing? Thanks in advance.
3:22
